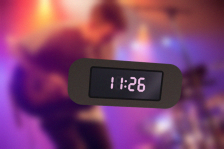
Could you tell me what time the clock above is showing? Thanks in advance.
11:26
